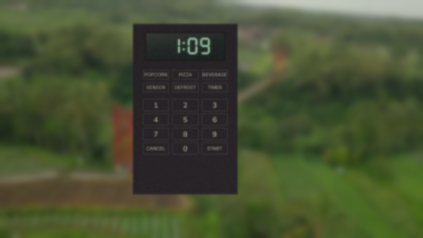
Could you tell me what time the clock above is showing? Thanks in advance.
1:09
